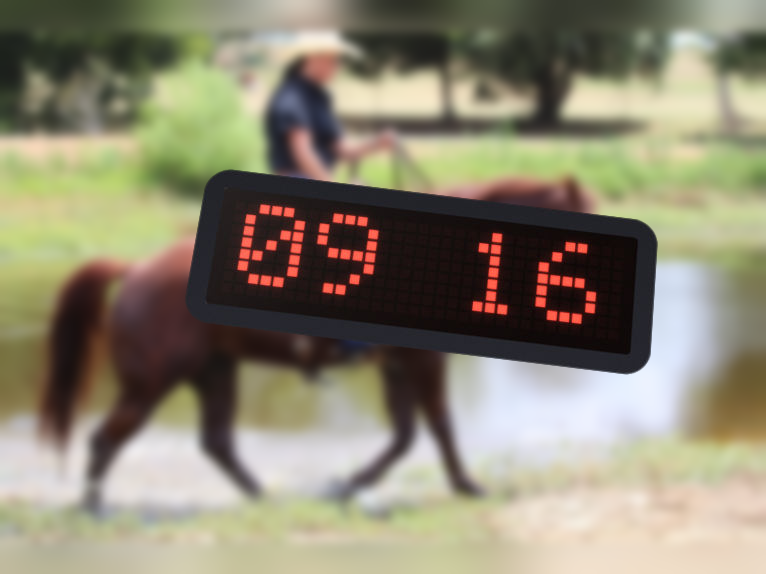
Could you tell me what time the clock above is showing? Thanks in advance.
9:16
